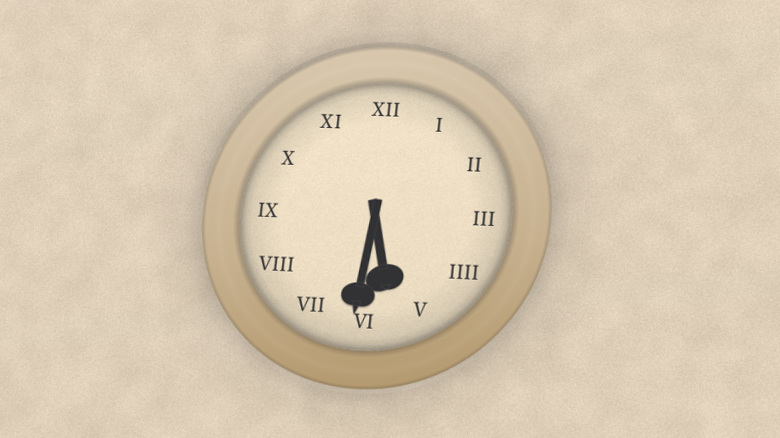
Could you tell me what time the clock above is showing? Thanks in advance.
5:31
